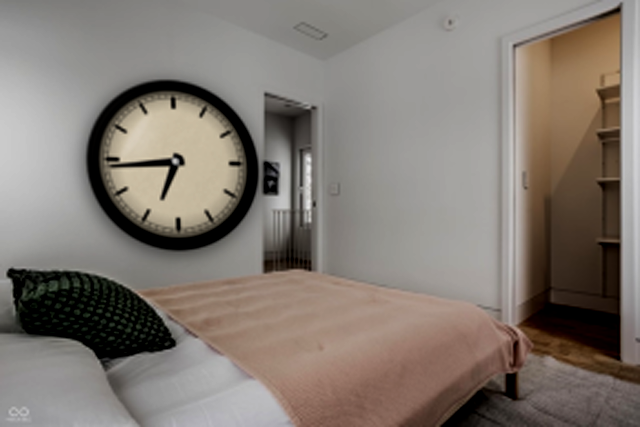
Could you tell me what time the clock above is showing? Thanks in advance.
6:44
